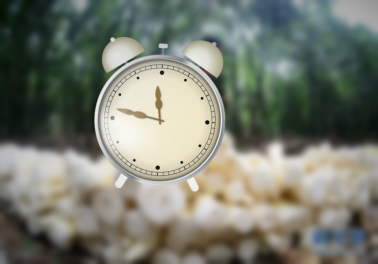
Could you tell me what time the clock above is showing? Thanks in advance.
11:47
